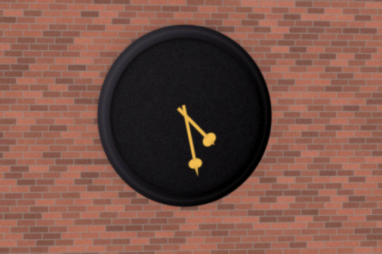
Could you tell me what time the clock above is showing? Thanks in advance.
4:28
